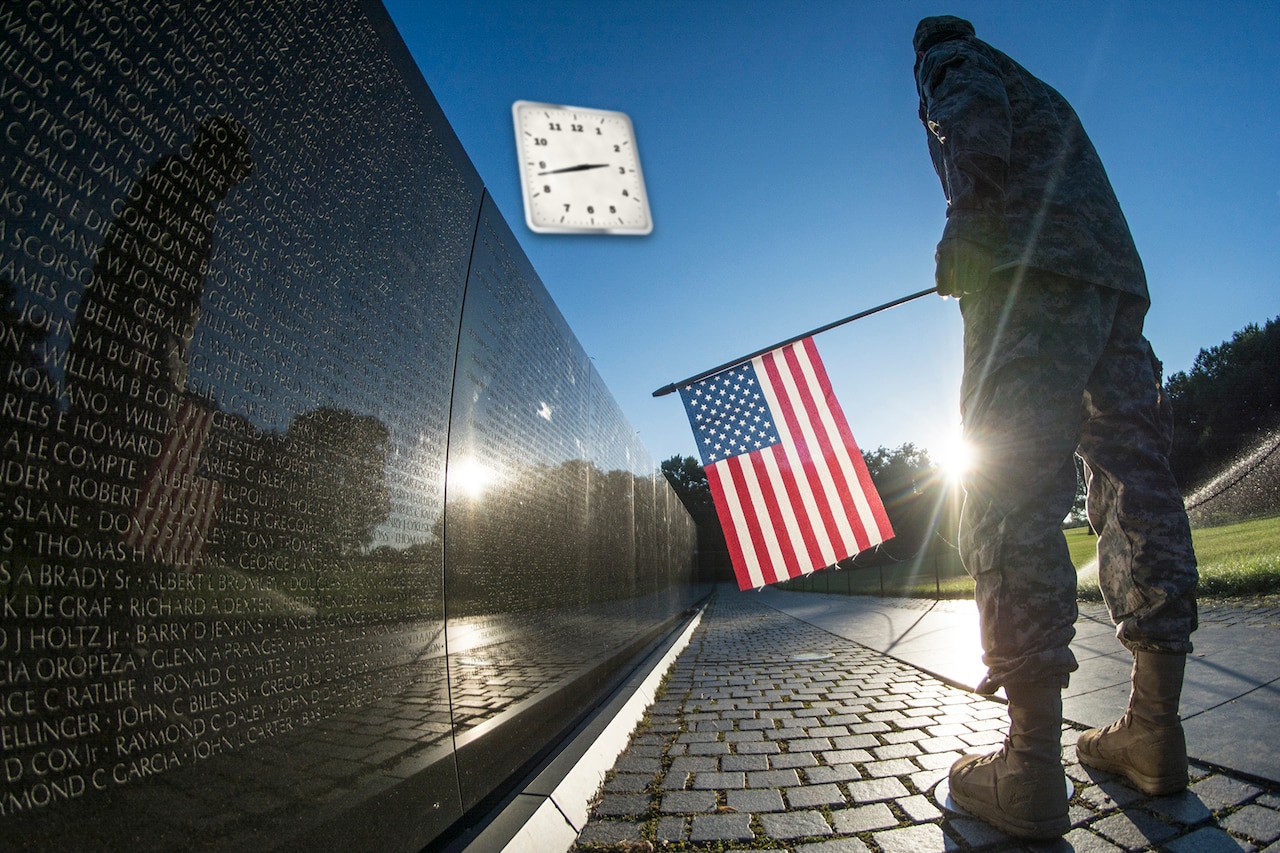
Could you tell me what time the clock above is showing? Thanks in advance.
2:43
